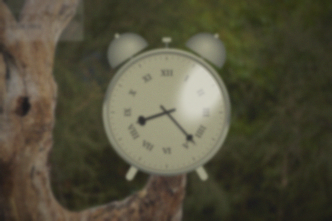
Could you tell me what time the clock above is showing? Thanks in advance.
8:23
